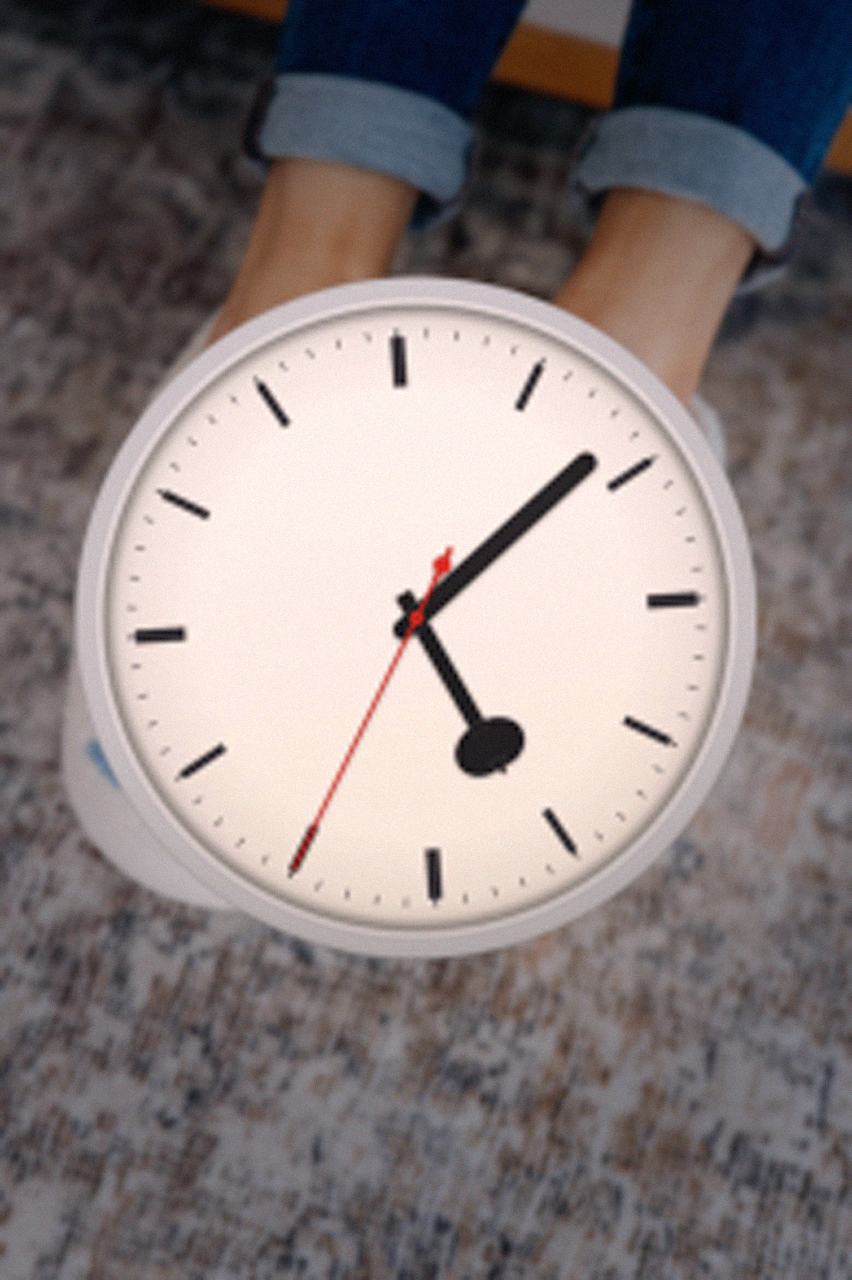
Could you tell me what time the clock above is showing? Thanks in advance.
5:08:35
